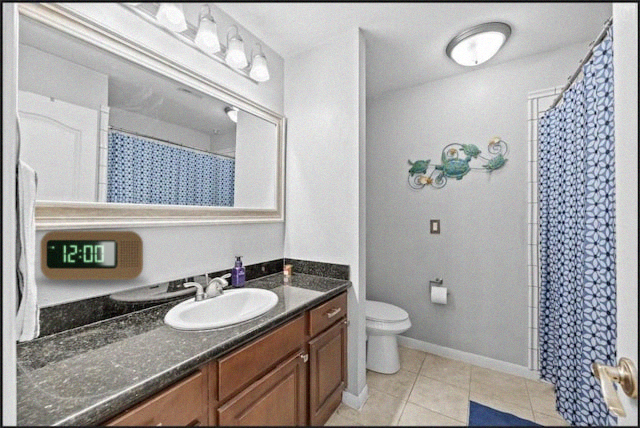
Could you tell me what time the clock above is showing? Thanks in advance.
12:00
